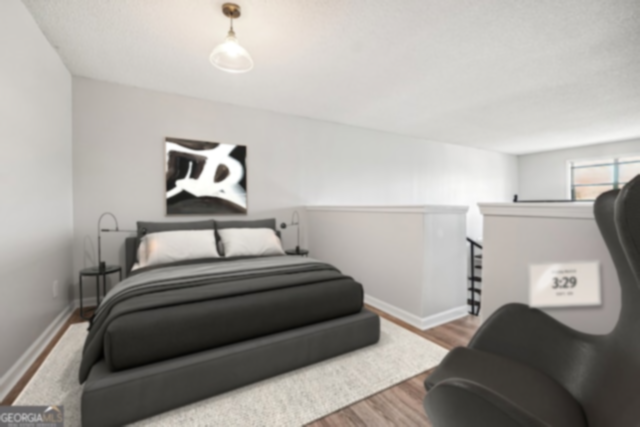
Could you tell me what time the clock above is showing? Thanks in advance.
3:29
